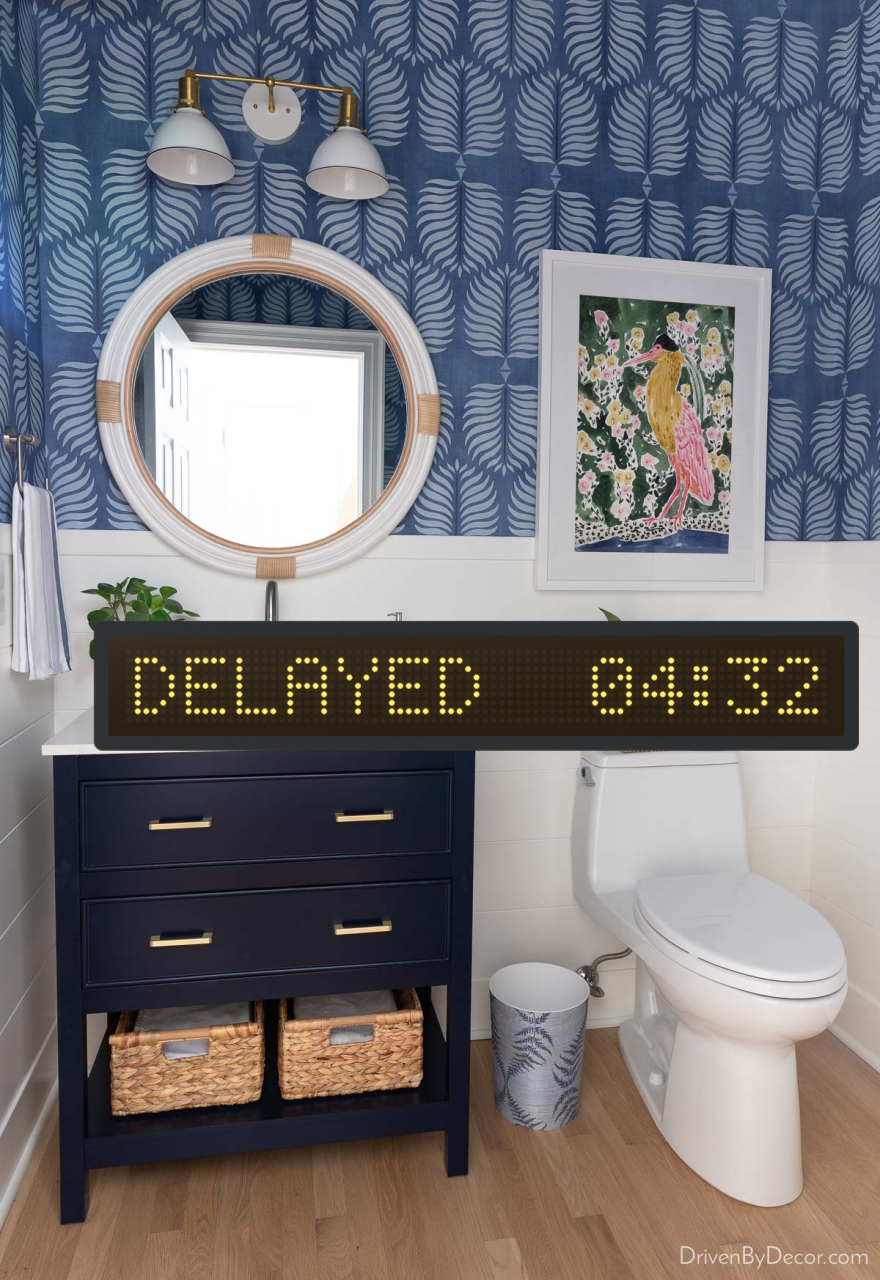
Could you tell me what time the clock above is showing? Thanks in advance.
4:32
